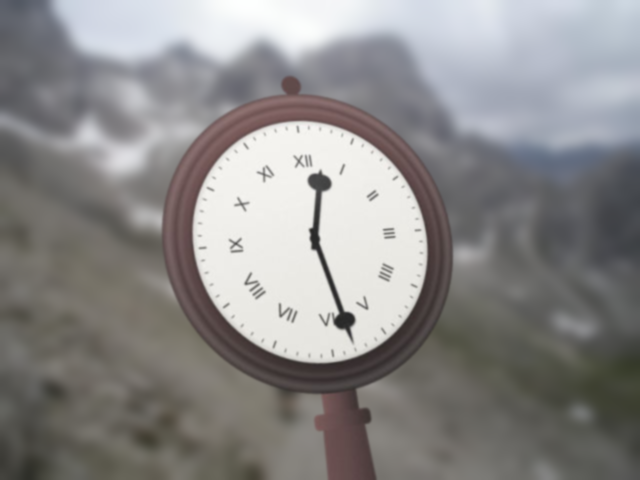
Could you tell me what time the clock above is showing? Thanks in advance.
12:28
